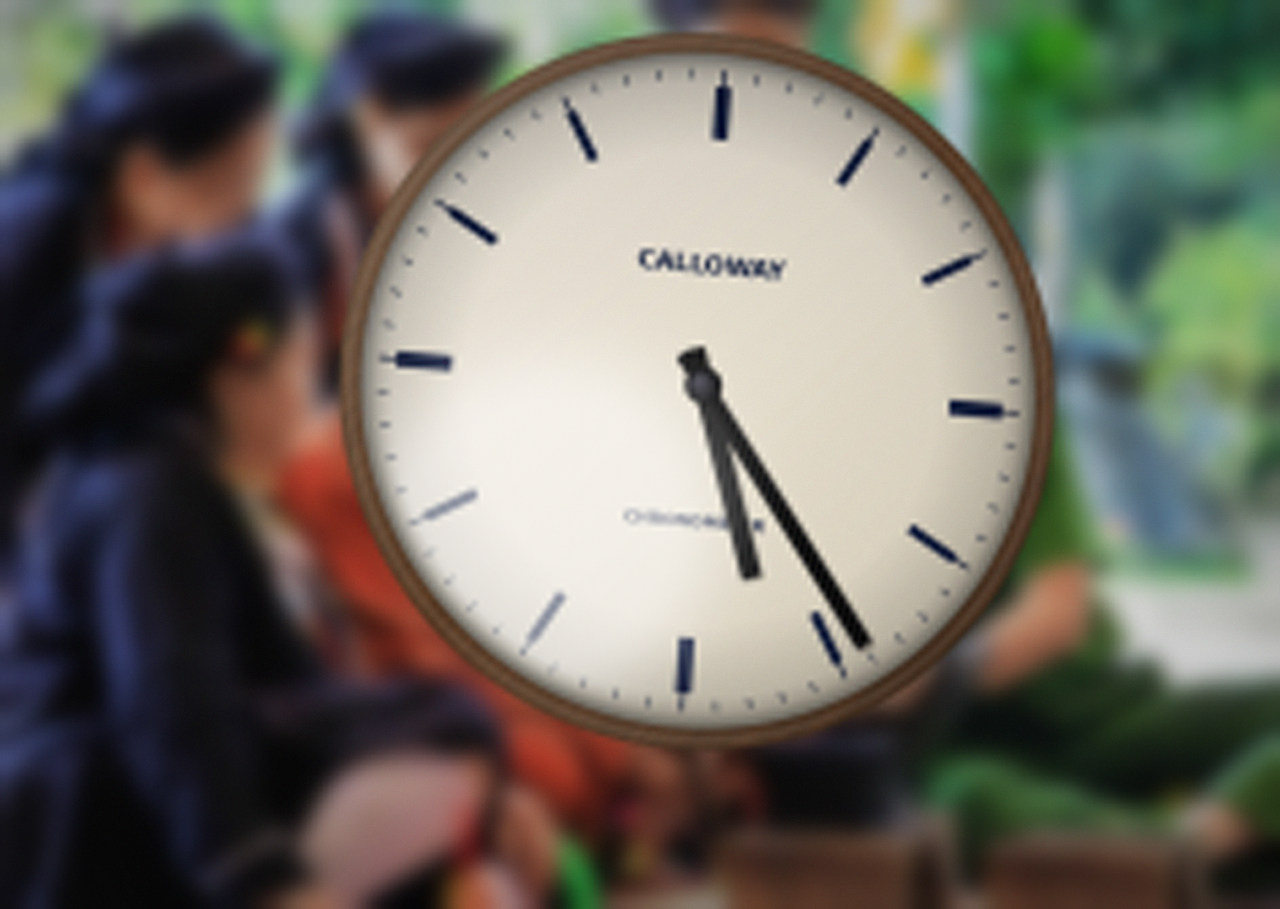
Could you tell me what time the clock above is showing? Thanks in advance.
5:24
